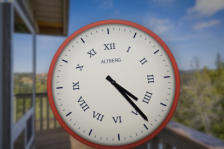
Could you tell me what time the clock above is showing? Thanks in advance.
4:24
